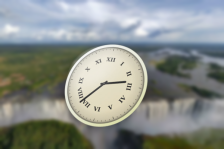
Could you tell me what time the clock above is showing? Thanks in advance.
2:37
